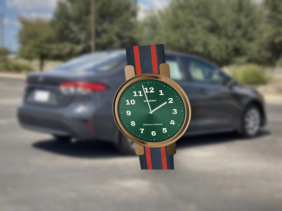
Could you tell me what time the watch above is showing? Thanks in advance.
1:58
